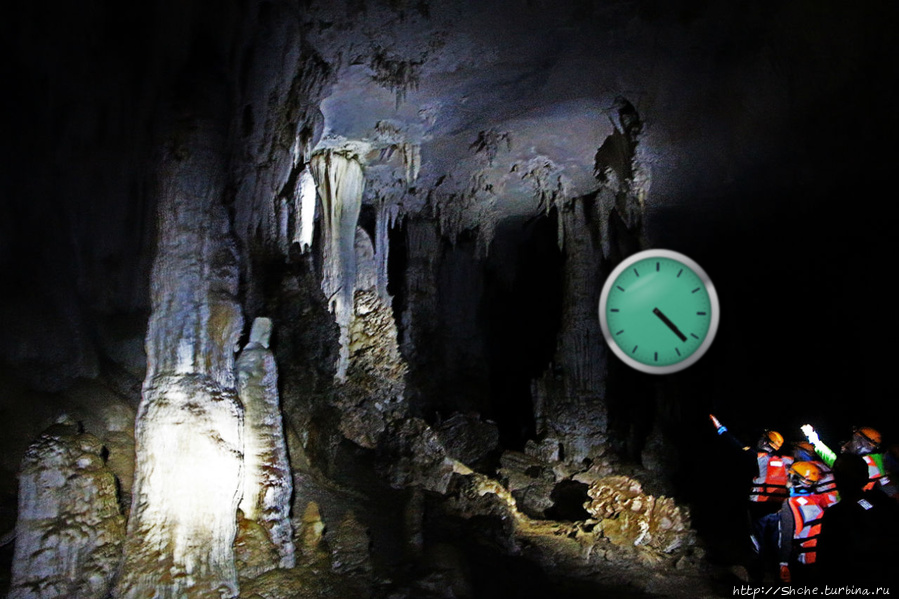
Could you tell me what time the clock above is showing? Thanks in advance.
4:22
